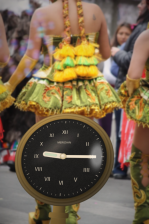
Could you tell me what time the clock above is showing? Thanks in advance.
9:15
